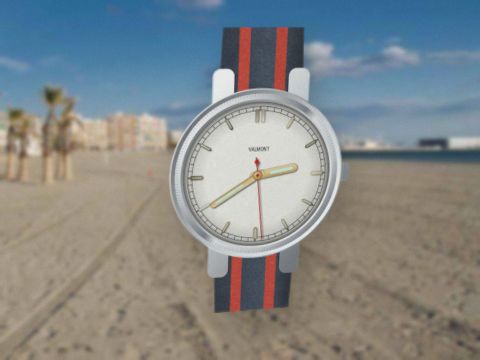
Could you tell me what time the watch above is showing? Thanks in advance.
2:39:29
